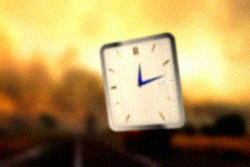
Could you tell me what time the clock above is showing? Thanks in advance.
12:13
